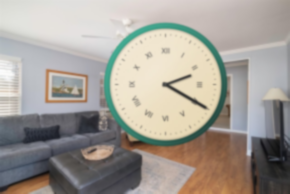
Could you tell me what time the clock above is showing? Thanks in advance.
2:20
